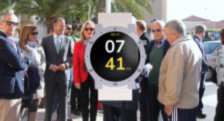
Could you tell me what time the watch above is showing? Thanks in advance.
7:41
